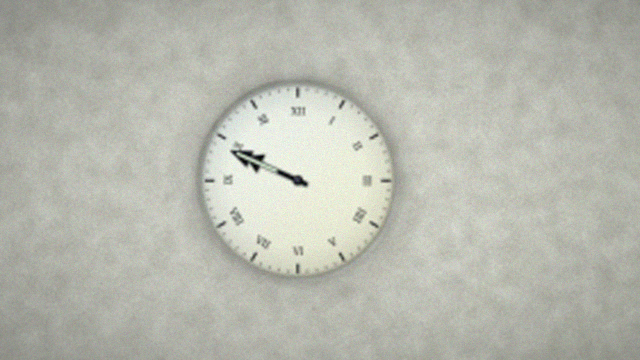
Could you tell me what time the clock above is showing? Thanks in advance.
9:49
